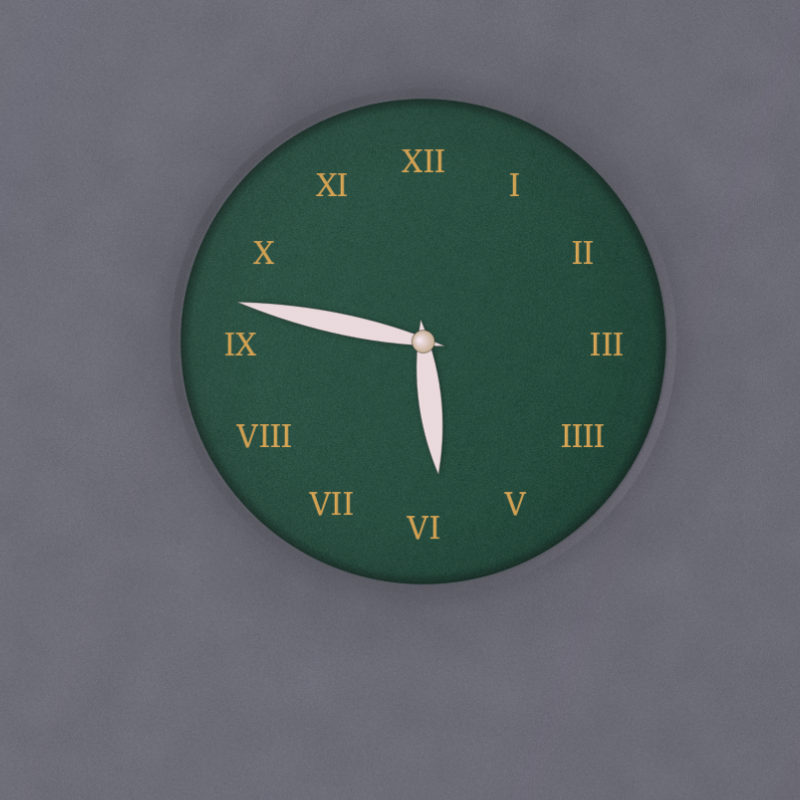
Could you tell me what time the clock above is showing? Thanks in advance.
5:47
